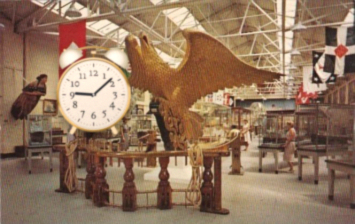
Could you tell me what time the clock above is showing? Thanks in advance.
9:08
